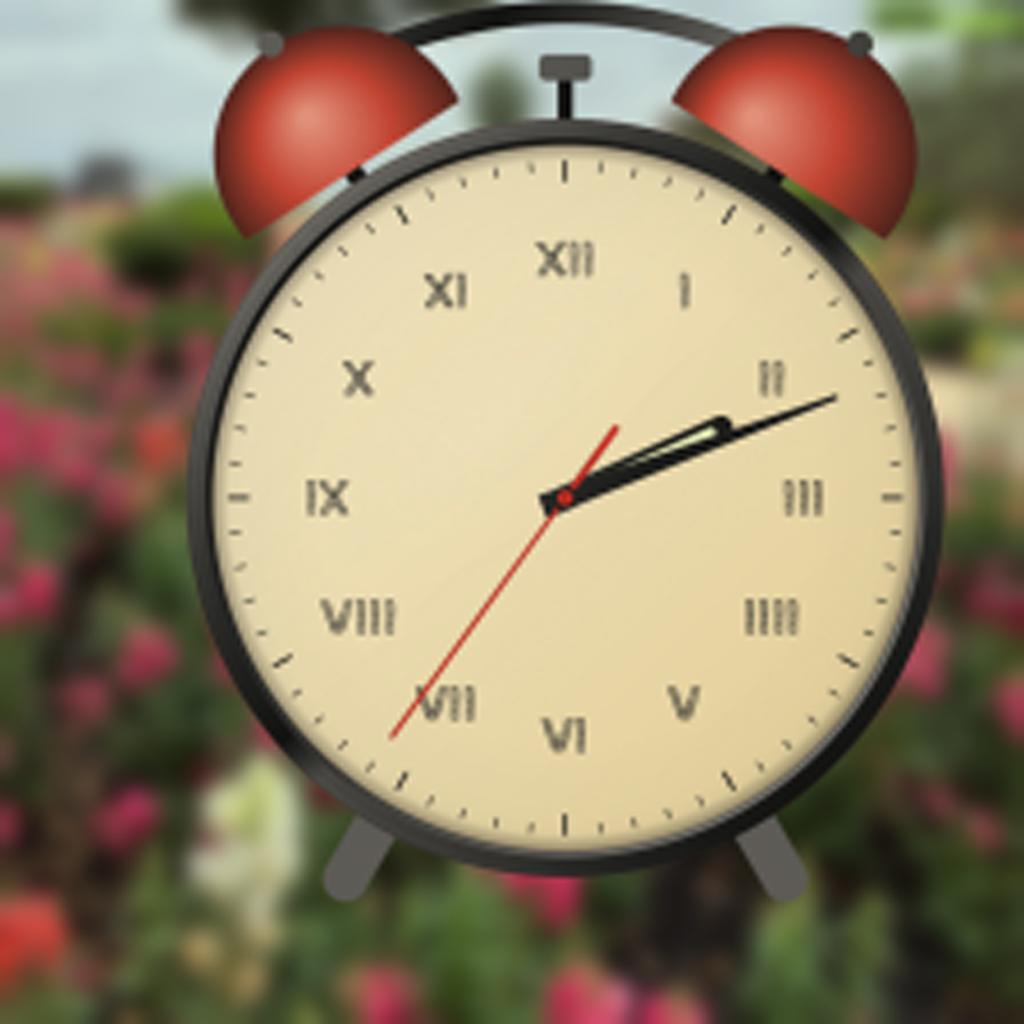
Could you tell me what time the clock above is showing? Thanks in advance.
2:11:36
